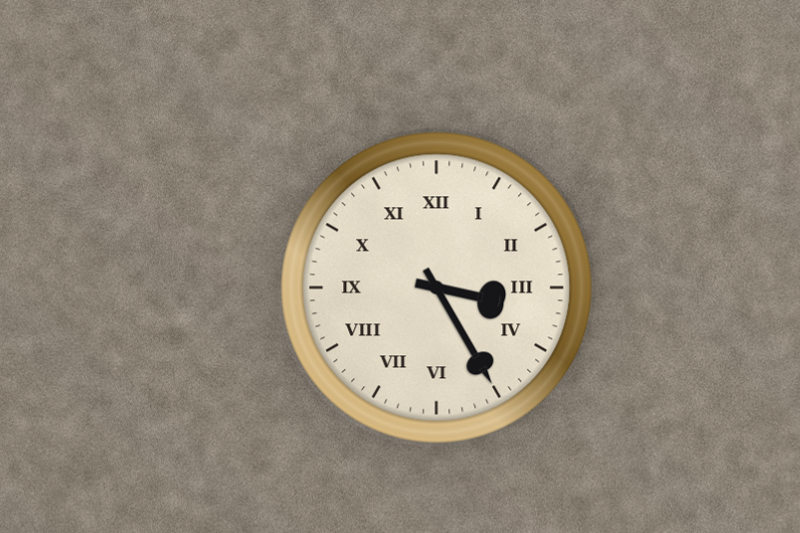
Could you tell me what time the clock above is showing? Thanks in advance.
3:25
